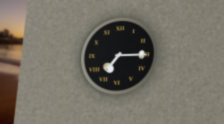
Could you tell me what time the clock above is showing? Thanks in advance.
7:15
